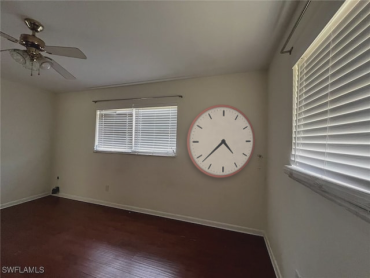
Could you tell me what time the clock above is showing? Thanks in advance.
4:38
